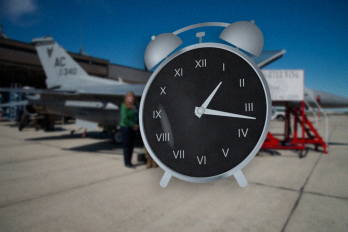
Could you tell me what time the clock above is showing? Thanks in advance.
1:17
